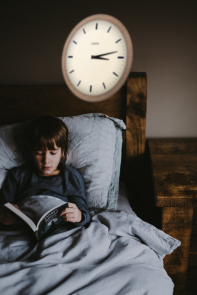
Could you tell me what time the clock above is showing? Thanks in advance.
3:13
